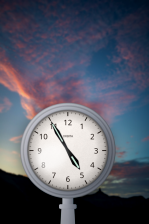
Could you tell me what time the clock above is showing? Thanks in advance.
4:55
